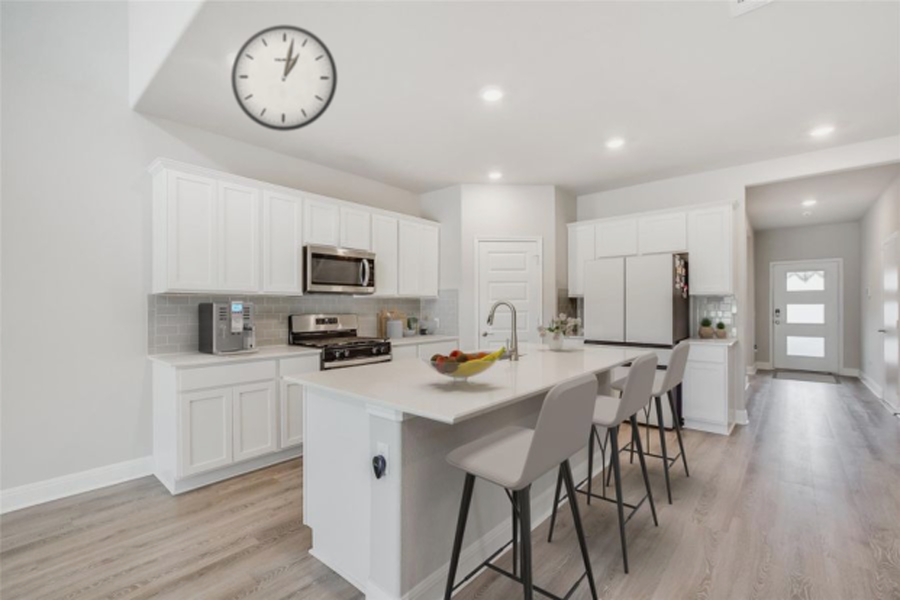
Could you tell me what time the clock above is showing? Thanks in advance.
1:02
